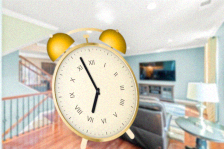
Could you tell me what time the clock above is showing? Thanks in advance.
6:57
